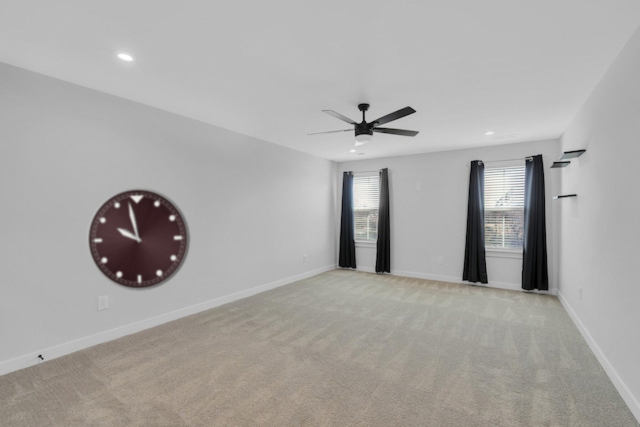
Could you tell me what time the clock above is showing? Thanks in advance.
9:58
